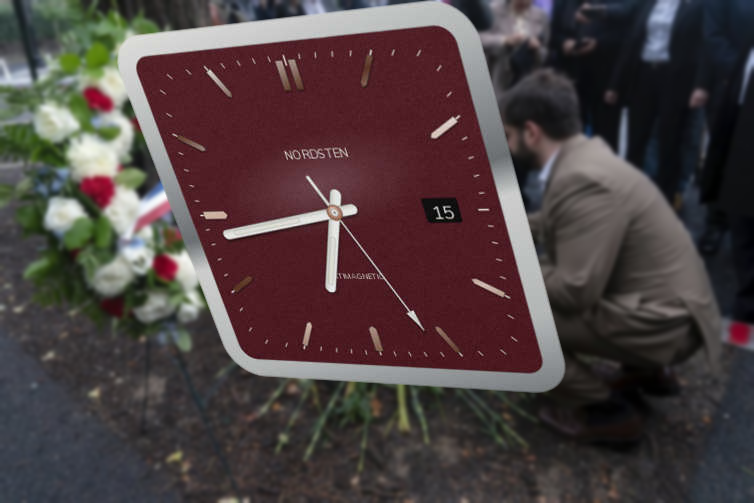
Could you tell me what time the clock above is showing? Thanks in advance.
6:43:26
